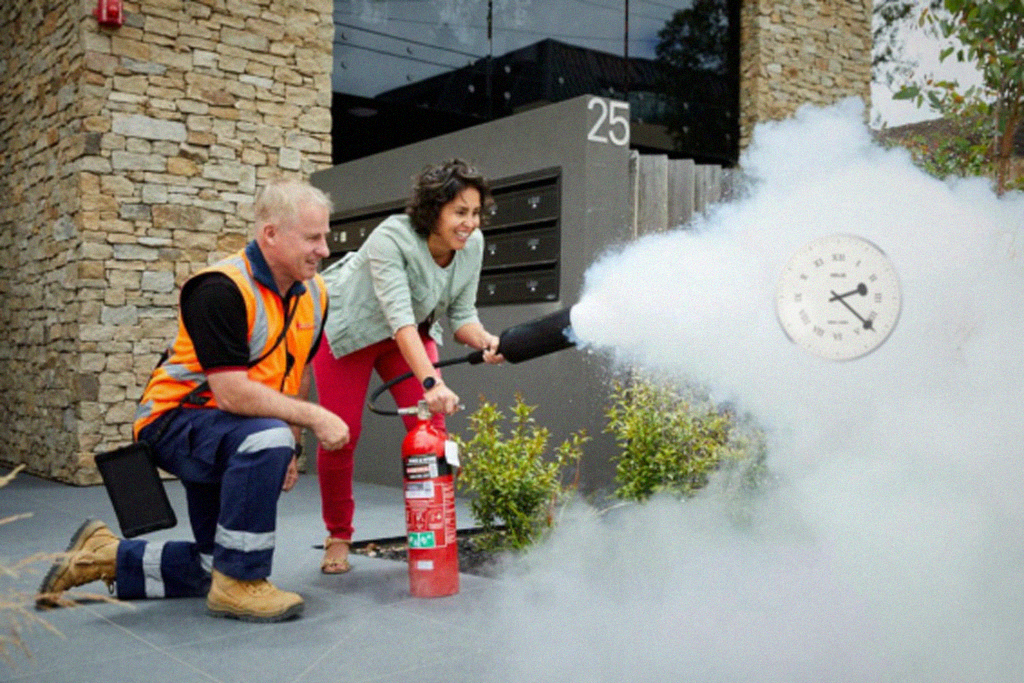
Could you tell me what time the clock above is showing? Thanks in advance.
2:22
